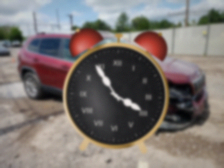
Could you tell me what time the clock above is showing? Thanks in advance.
3:54
